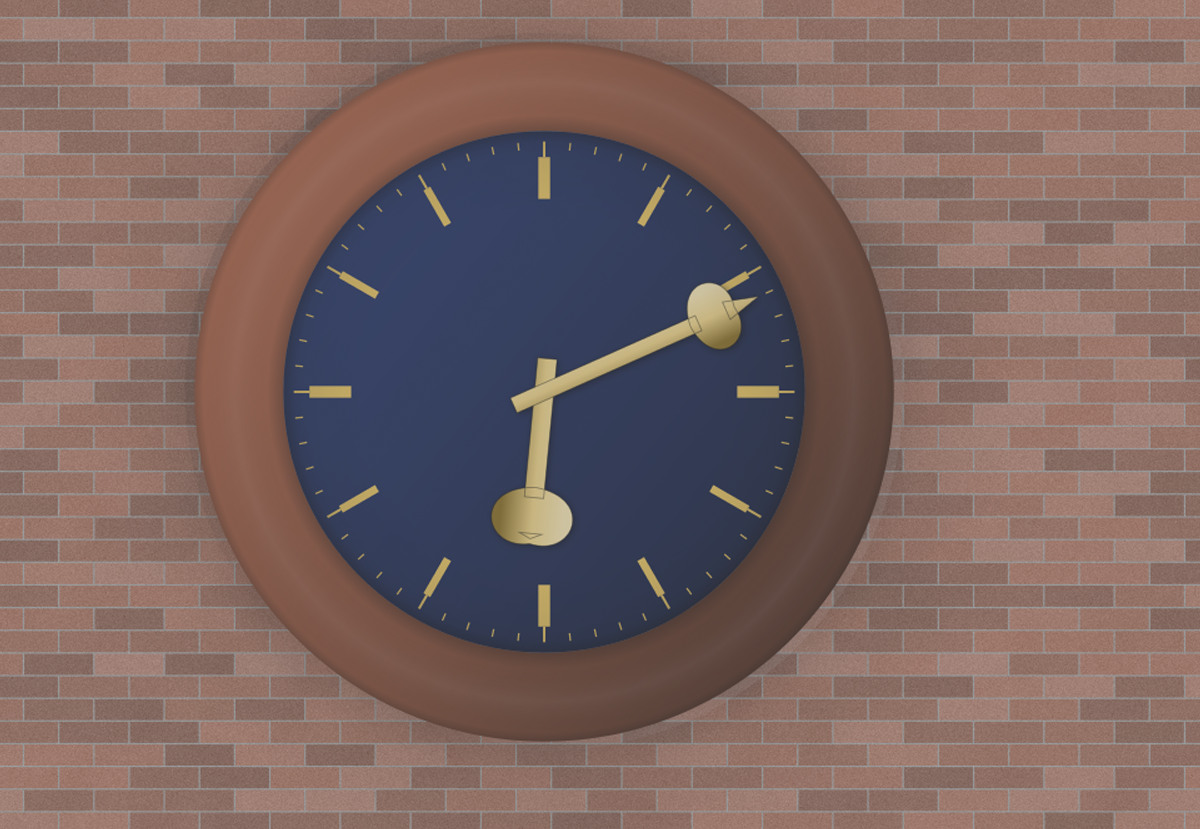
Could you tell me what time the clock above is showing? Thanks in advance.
6:11
